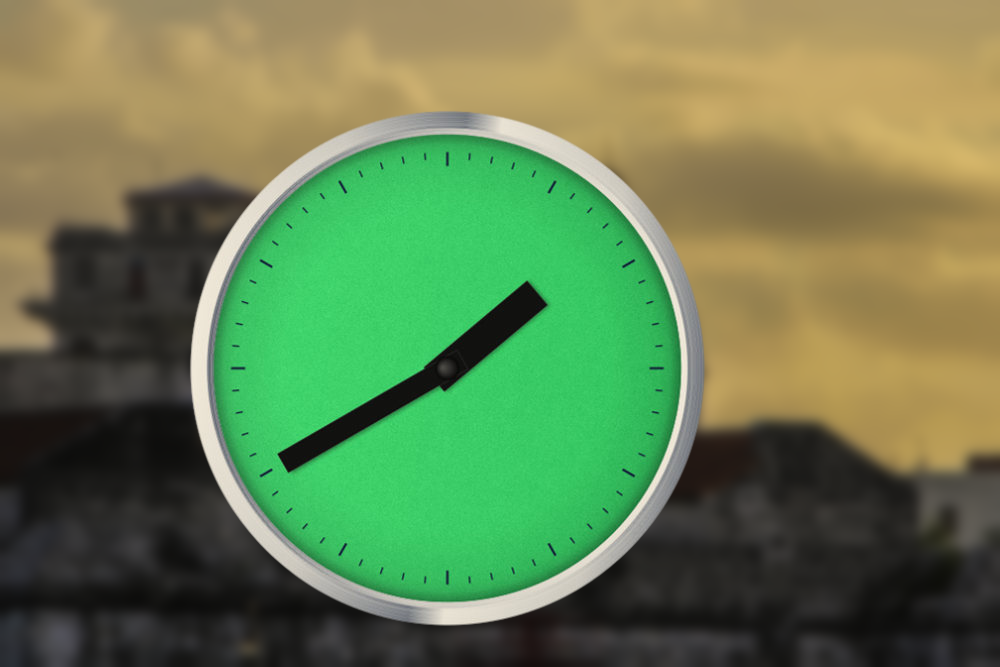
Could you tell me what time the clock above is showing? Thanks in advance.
1:40
